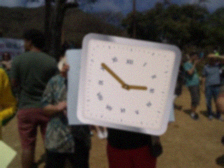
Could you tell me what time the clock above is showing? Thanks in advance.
2:51
